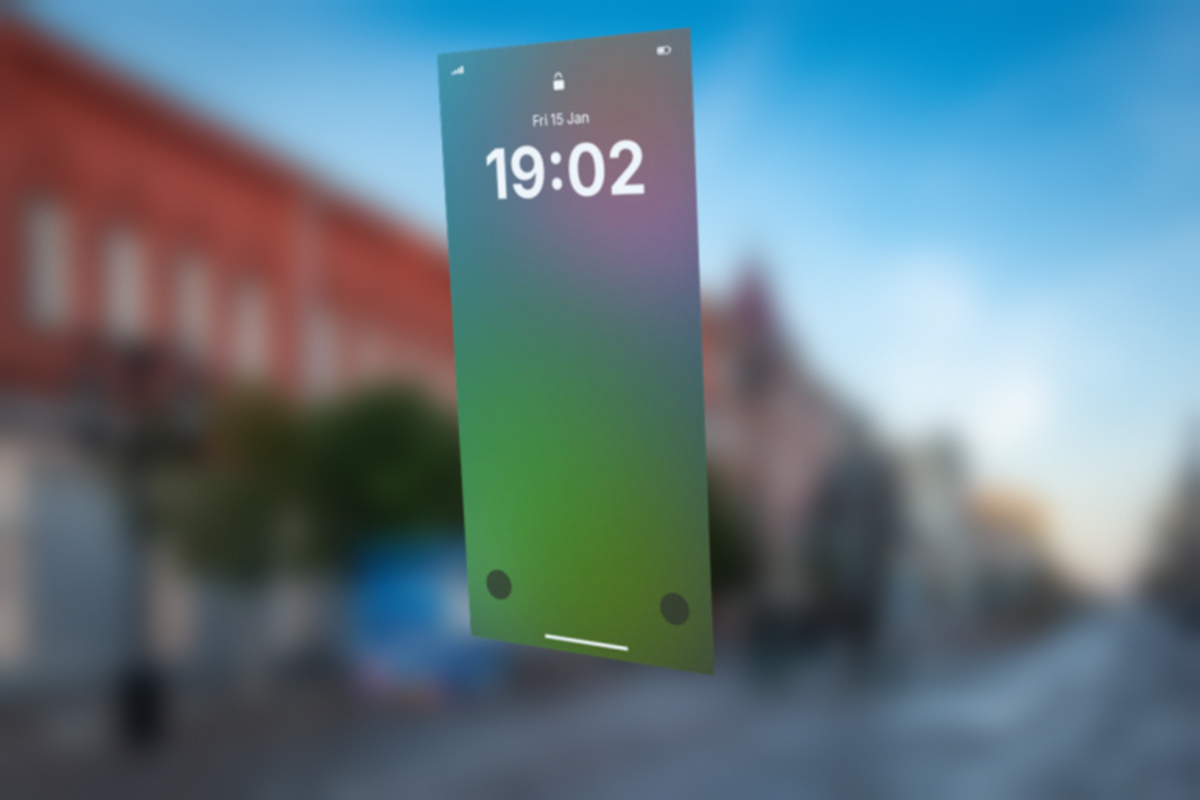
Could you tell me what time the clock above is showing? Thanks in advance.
19:02
